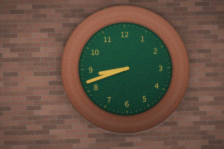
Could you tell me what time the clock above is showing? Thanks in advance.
8:42
